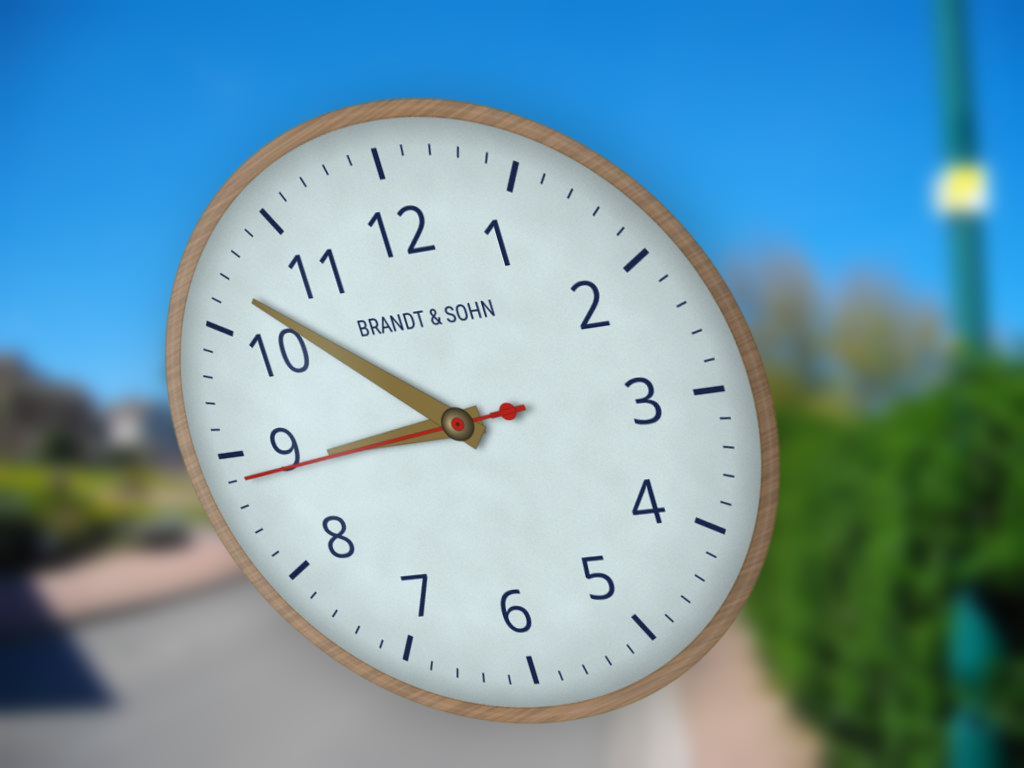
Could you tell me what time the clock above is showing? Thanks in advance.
8:51:44
